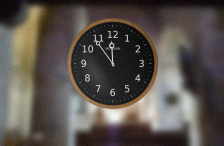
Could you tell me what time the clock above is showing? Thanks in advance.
11:54
